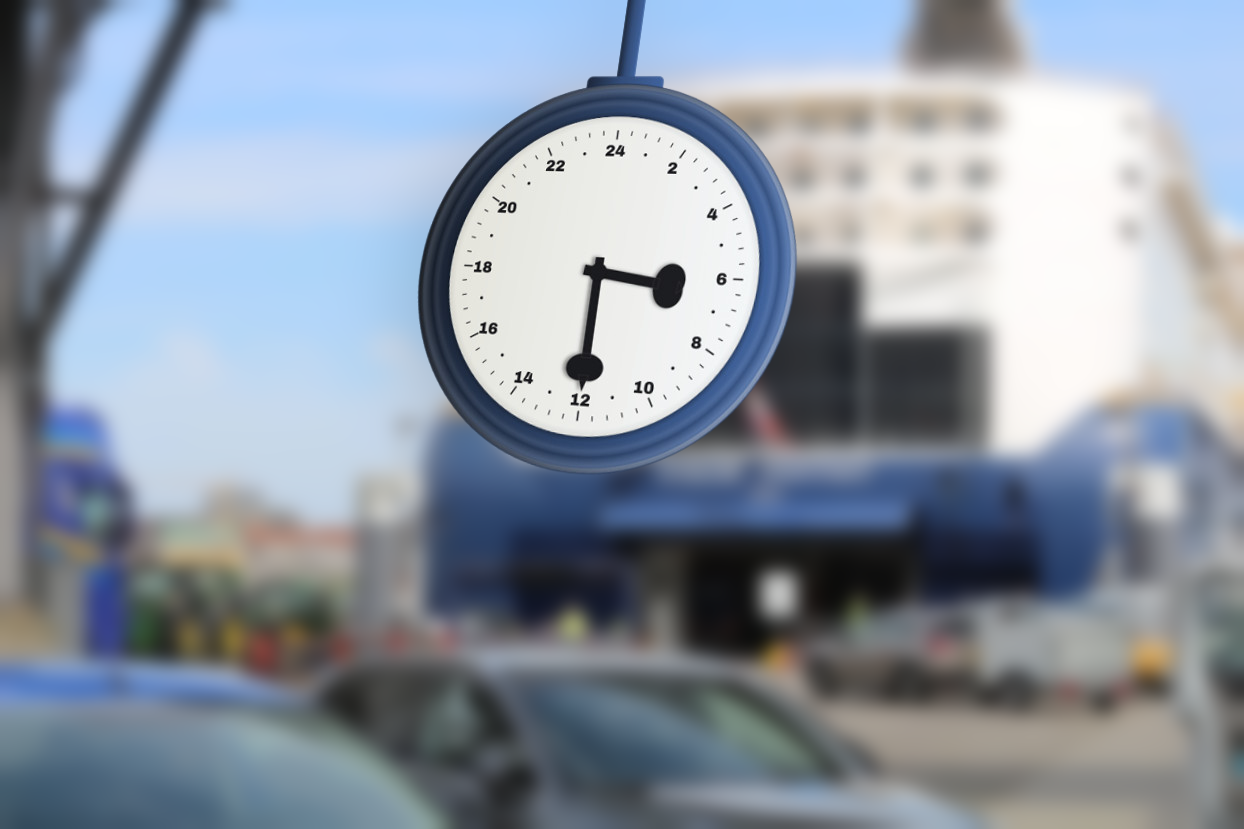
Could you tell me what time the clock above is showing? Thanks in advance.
6:30
